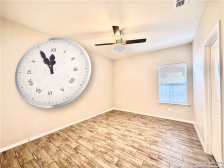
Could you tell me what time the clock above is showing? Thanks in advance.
11:55
